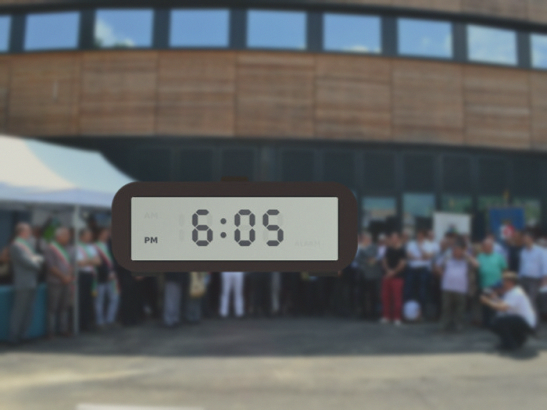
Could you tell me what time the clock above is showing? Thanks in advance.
6:05
